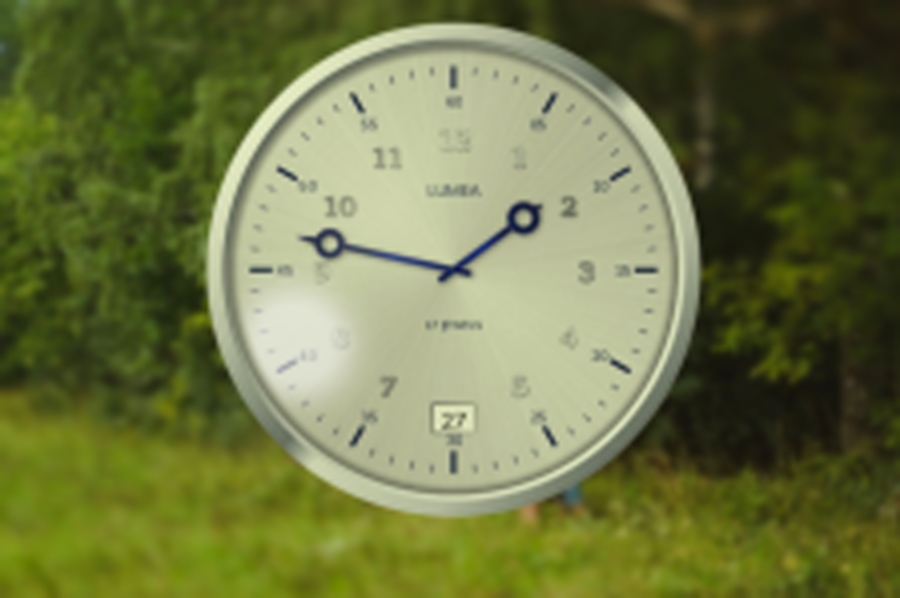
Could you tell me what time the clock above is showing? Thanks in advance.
1:47
